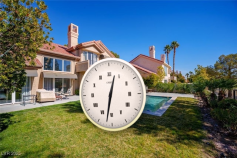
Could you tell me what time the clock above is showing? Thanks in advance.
12:32
